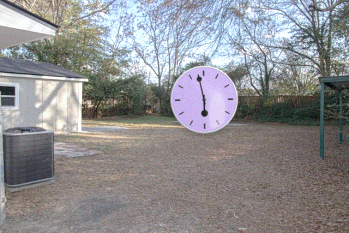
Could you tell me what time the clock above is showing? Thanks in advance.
5:58
